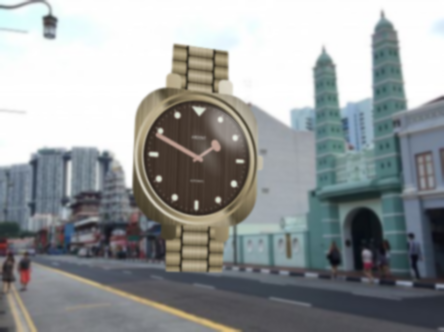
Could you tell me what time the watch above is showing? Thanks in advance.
1:49
